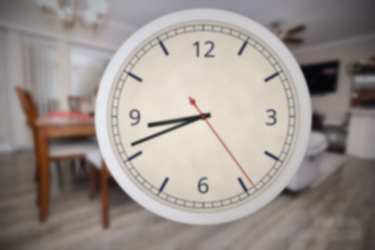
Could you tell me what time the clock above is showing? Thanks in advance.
8:41:24
